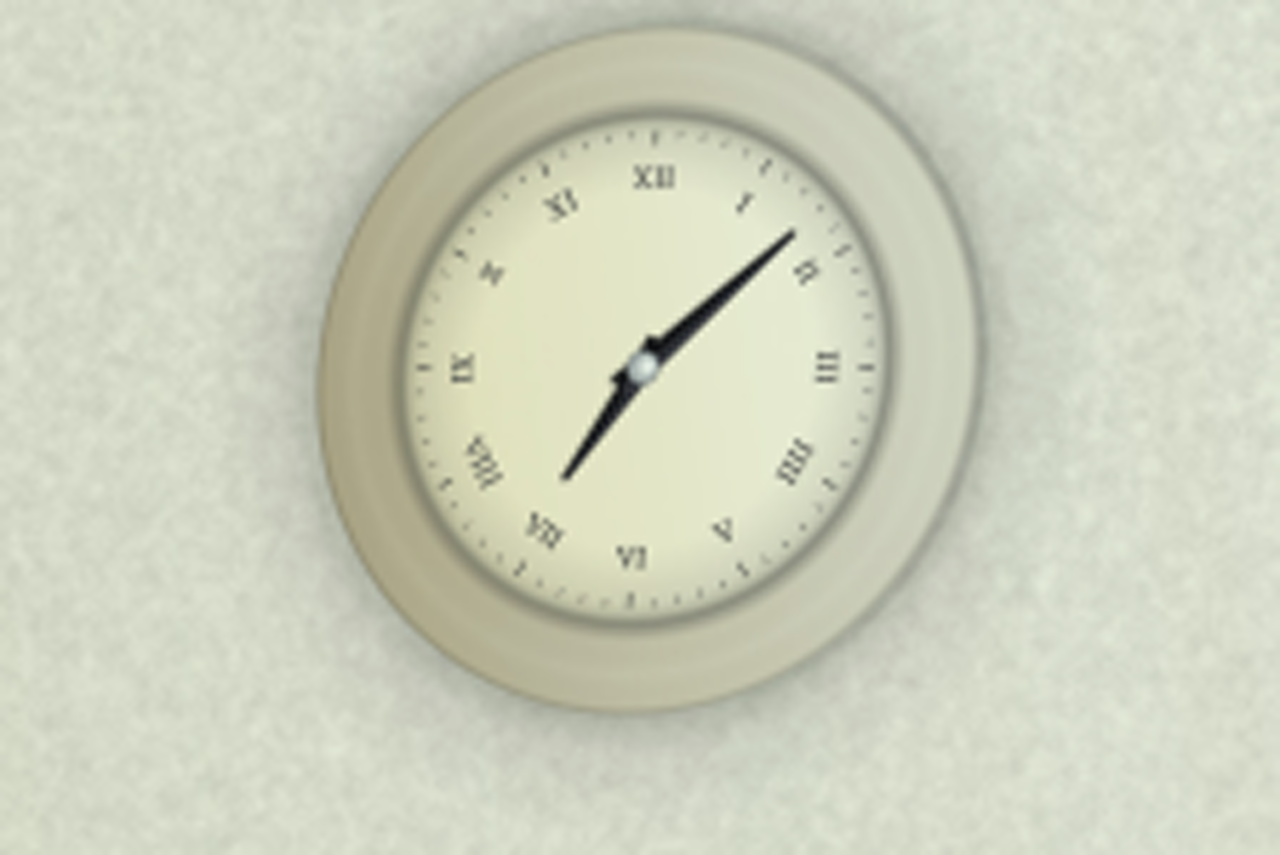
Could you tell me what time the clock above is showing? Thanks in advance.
7:08
